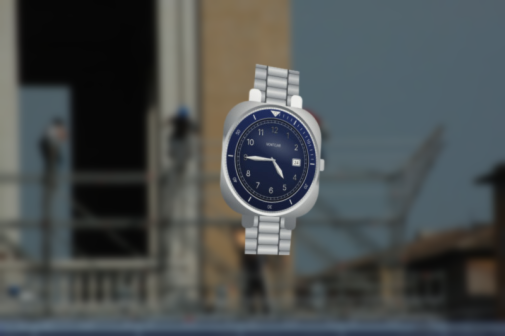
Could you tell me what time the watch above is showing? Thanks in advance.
4:45
